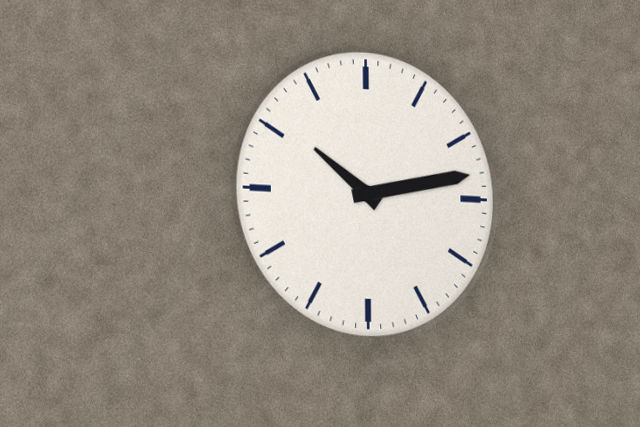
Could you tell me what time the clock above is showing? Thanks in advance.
10:13
